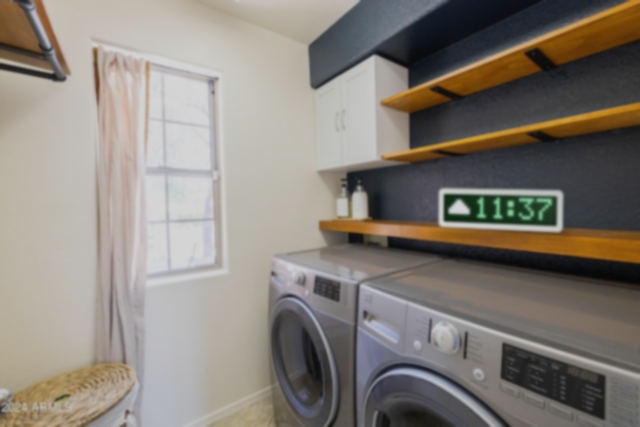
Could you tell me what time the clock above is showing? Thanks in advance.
11:37
